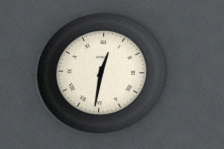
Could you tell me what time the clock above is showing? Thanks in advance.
12:31
